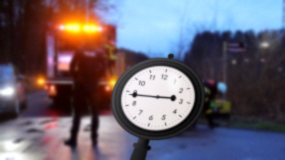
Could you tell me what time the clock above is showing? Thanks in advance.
2:44
